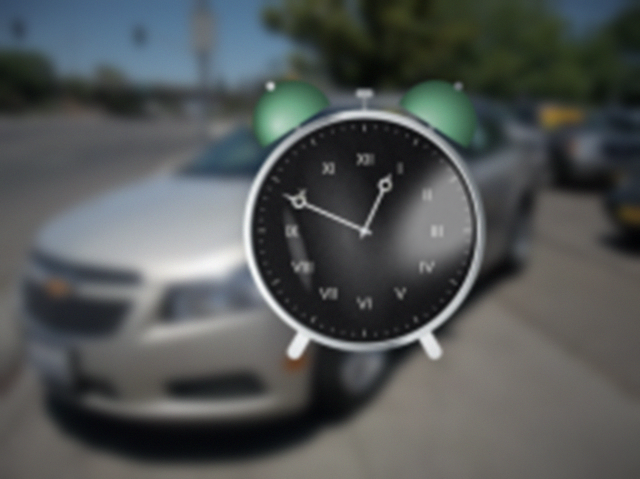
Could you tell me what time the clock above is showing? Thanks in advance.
12:49
